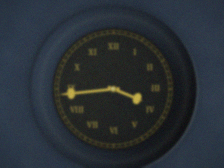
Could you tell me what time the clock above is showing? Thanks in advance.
3:44
